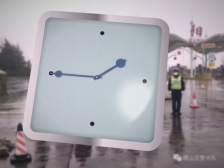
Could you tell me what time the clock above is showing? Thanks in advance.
1:45
